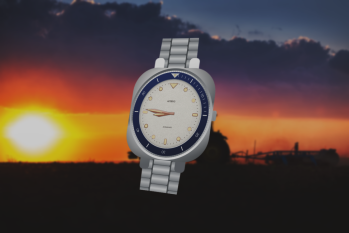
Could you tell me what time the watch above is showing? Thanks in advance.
8:46
